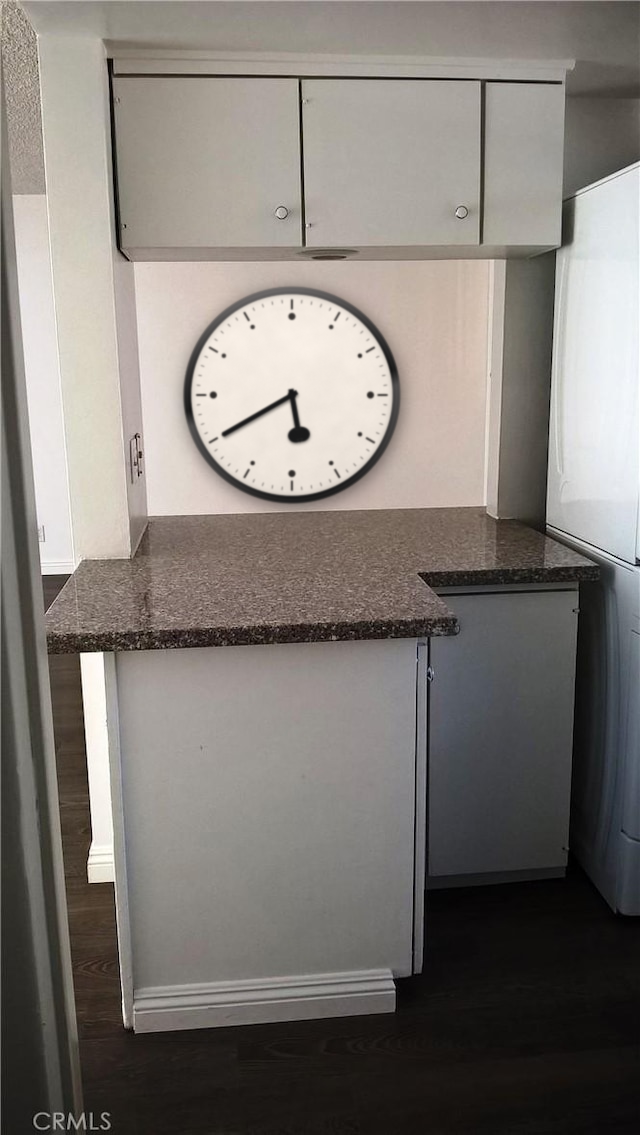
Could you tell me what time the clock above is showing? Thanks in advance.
5:40
